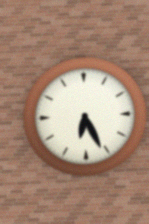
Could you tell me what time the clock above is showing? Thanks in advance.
6:26
